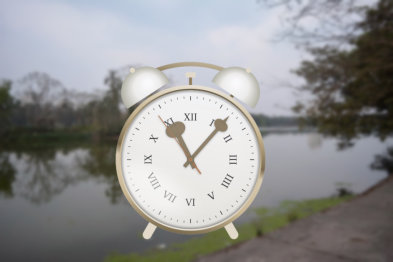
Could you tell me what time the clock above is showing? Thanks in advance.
11:06:54
